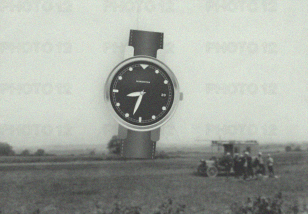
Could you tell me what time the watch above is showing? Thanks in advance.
8:33
